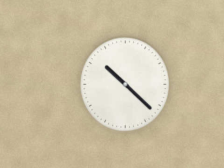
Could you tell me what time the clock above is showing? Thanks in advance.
10:22
